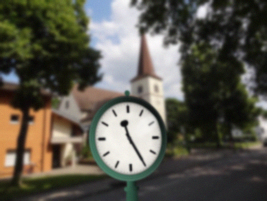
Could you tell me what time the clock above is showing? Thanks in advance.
11:25
